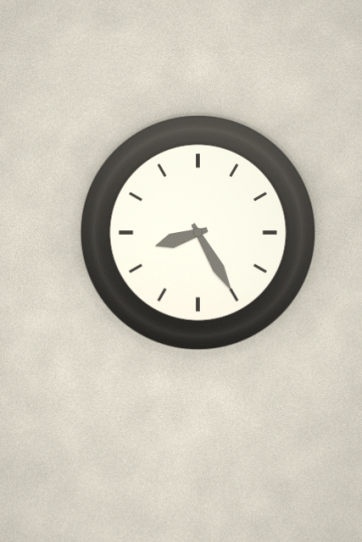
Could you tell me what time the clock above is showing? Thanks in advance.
8:25
